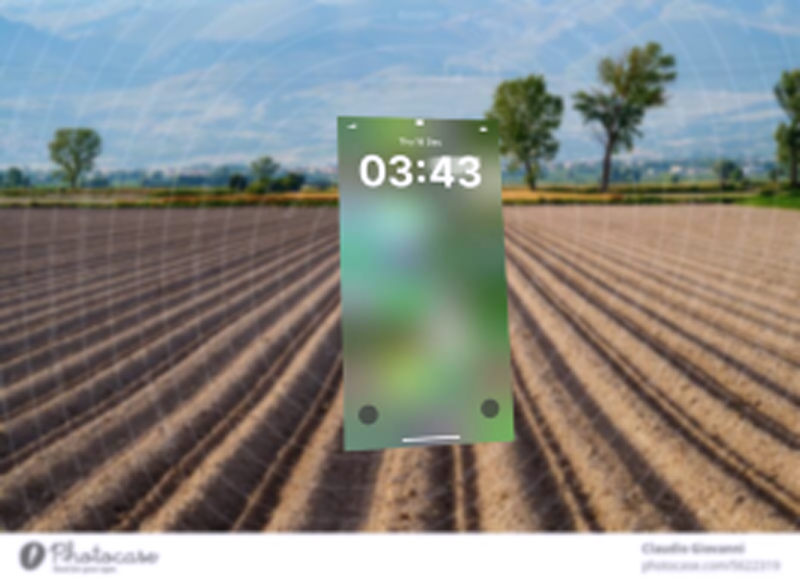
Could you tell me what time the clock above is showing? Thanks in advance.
3:43
